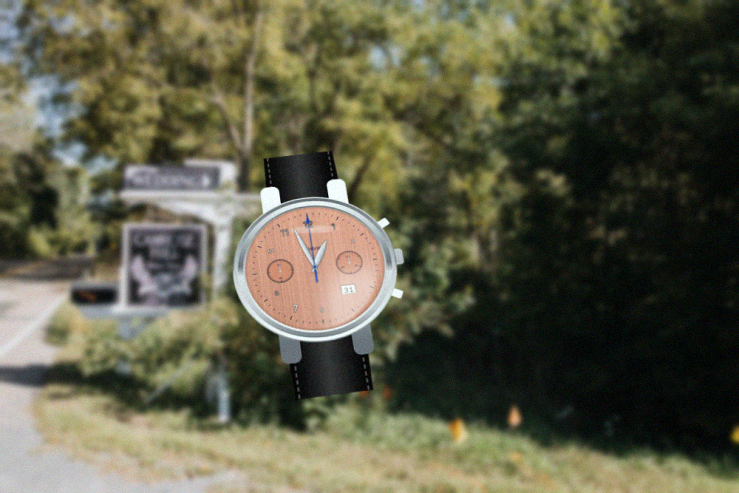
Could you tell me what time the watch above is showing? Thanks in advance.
12:57
